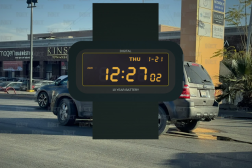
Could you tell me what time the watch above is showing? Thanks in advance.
12:27:02
